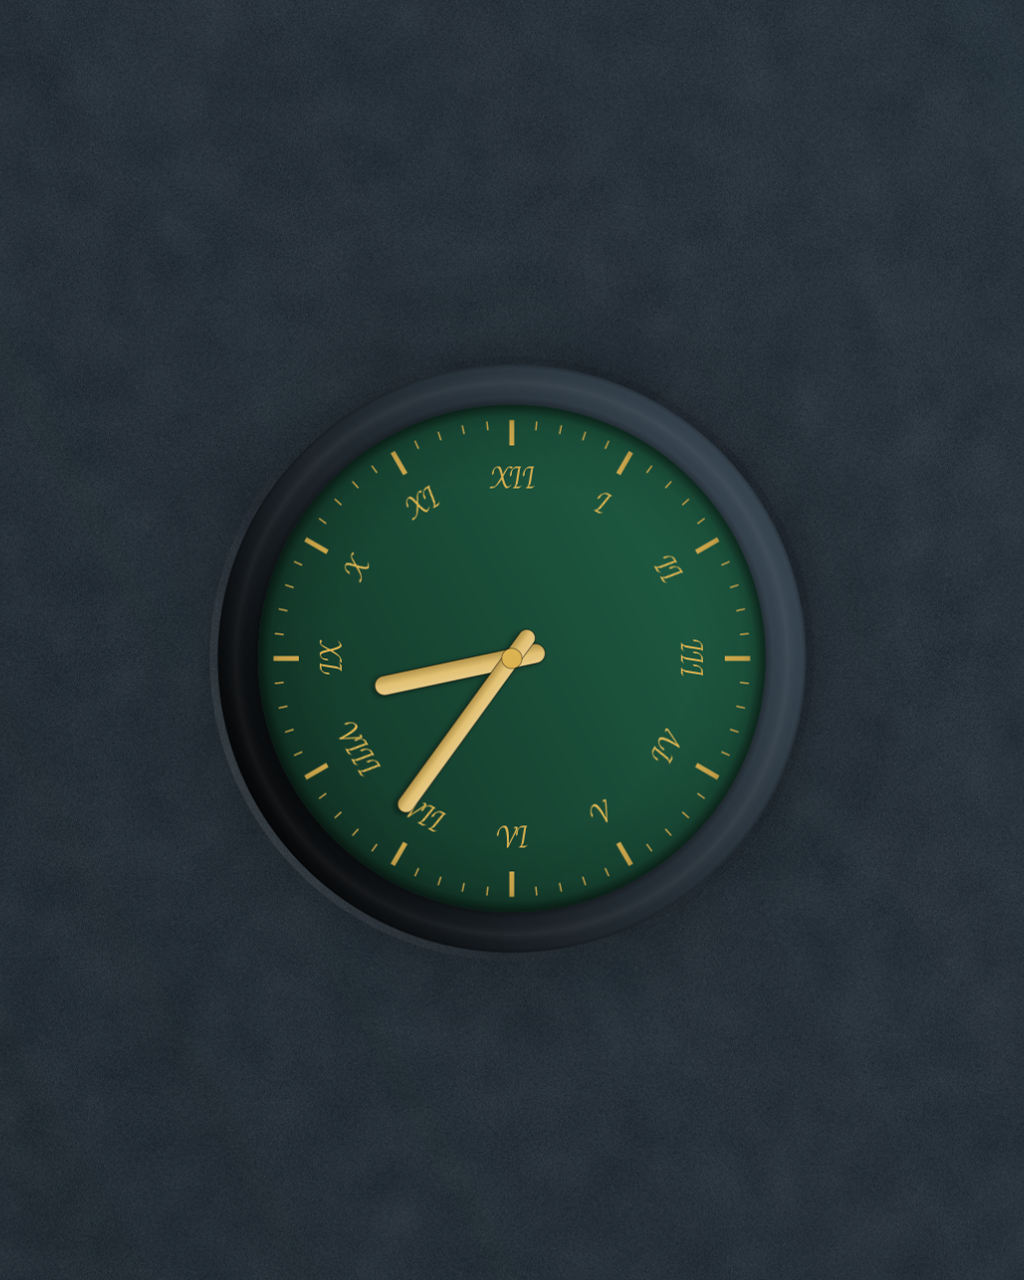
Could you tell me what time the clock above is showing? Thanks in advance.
8:36
